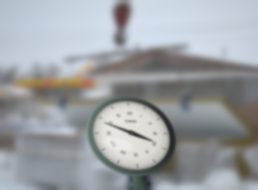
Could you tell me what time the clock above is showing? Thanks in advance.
3:49
